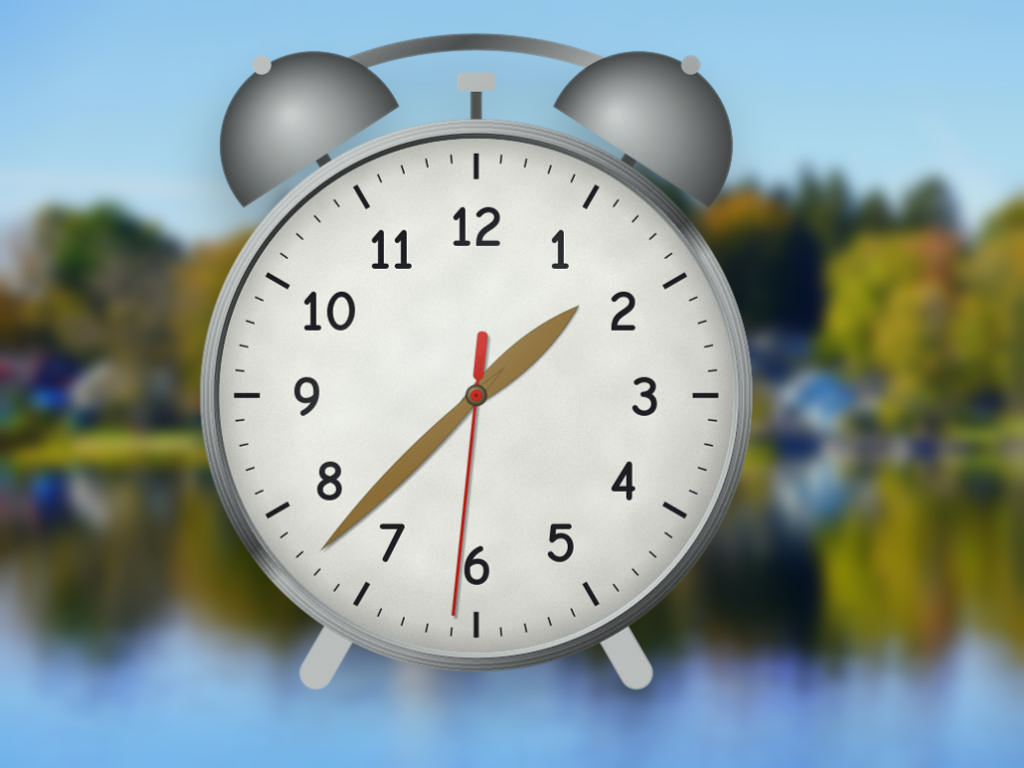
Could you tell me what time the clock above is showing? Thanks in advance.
1:37:31
